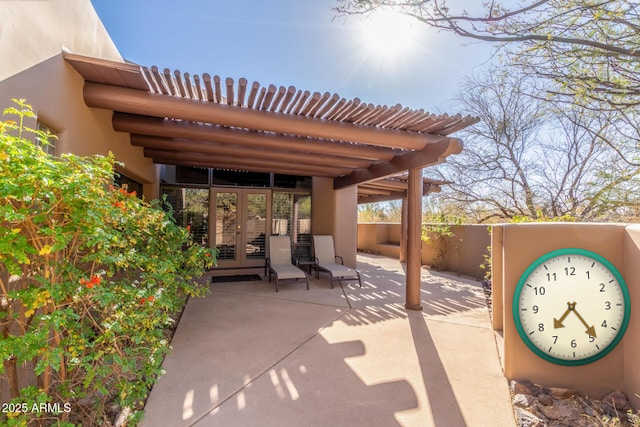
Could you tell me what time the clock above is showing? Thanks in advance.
7:24
